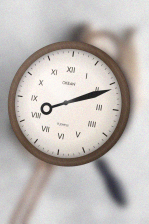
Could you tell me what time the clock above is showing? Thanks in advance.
8:11
